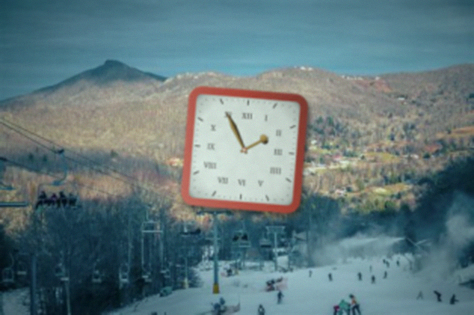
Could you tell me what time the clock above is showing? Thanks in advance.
1:55
